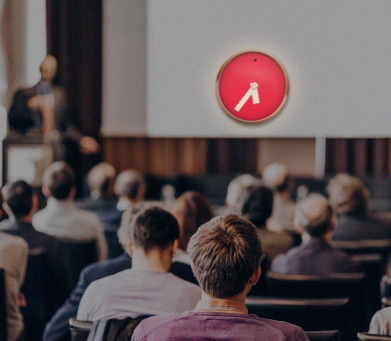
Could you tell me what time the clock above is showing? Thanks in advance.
5:36
